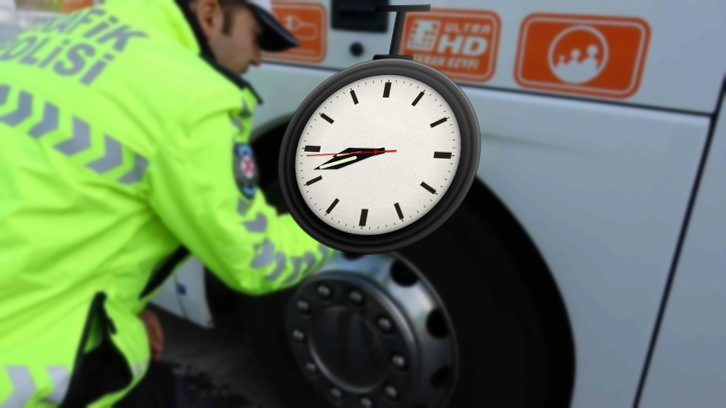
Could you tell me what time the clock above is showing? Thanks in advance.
8:41:44
